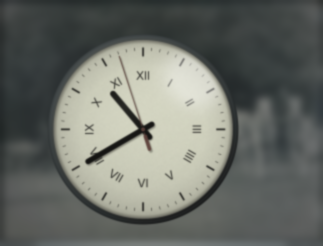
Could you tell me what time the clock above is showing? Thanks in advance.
10:39:57
